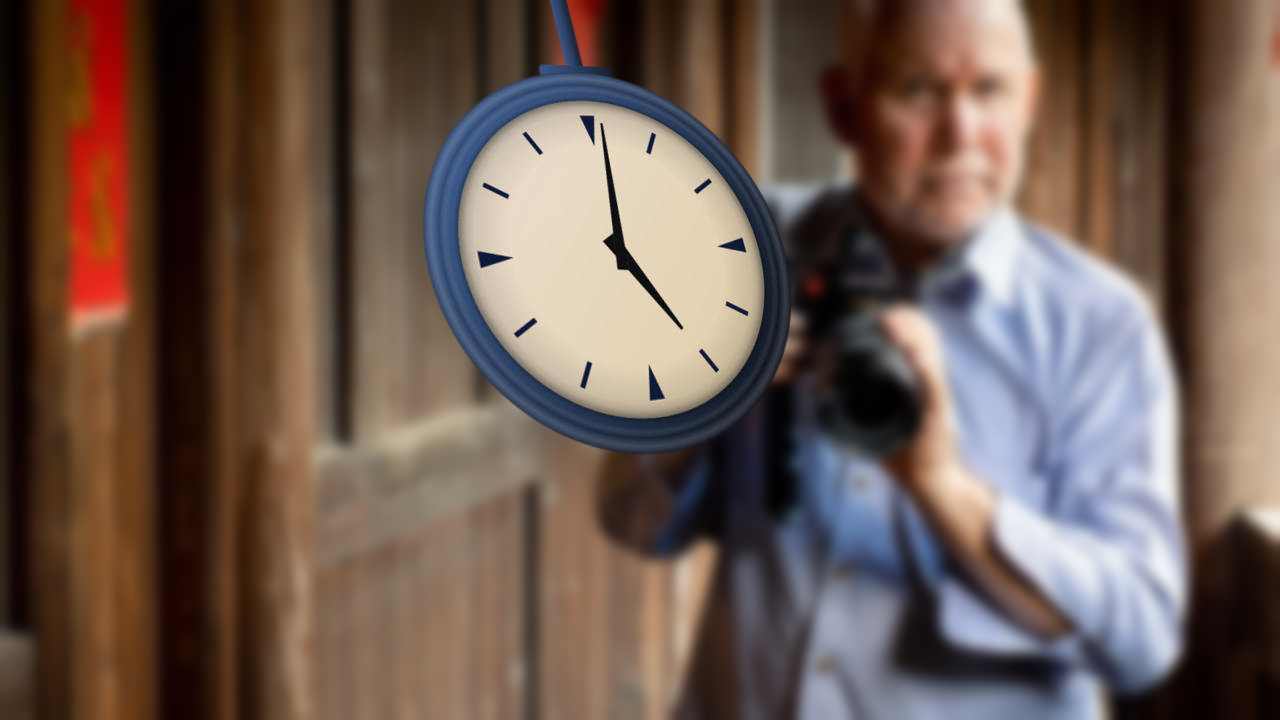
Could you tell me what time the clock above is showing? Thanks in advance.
5:01
